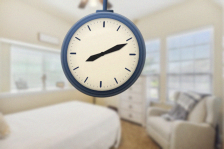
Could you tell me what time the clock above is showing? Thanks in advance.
8:11
